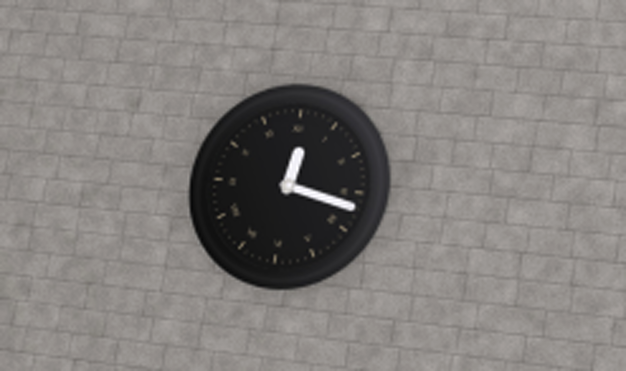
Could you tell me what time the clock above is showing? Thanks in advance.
12:17
